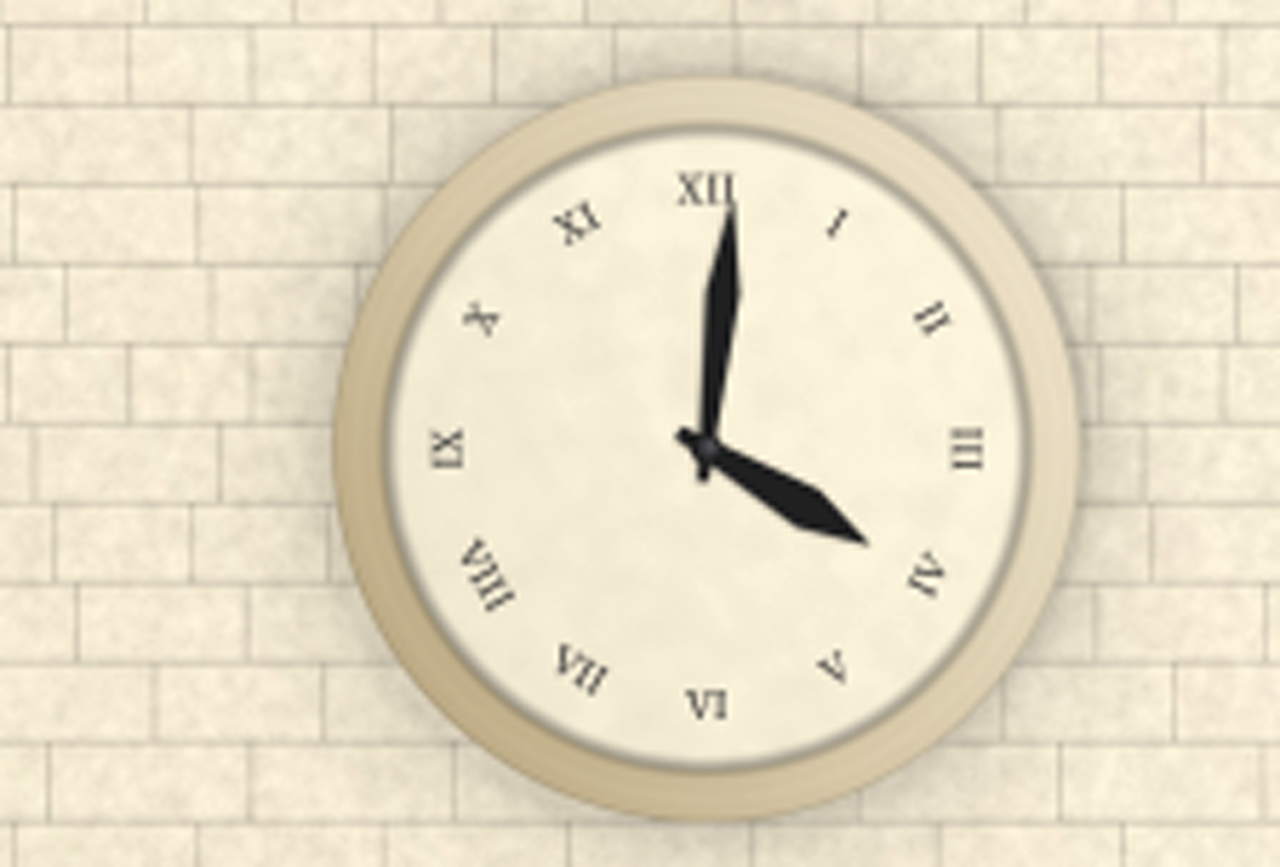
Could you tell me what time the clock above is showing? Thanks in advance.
4:01
